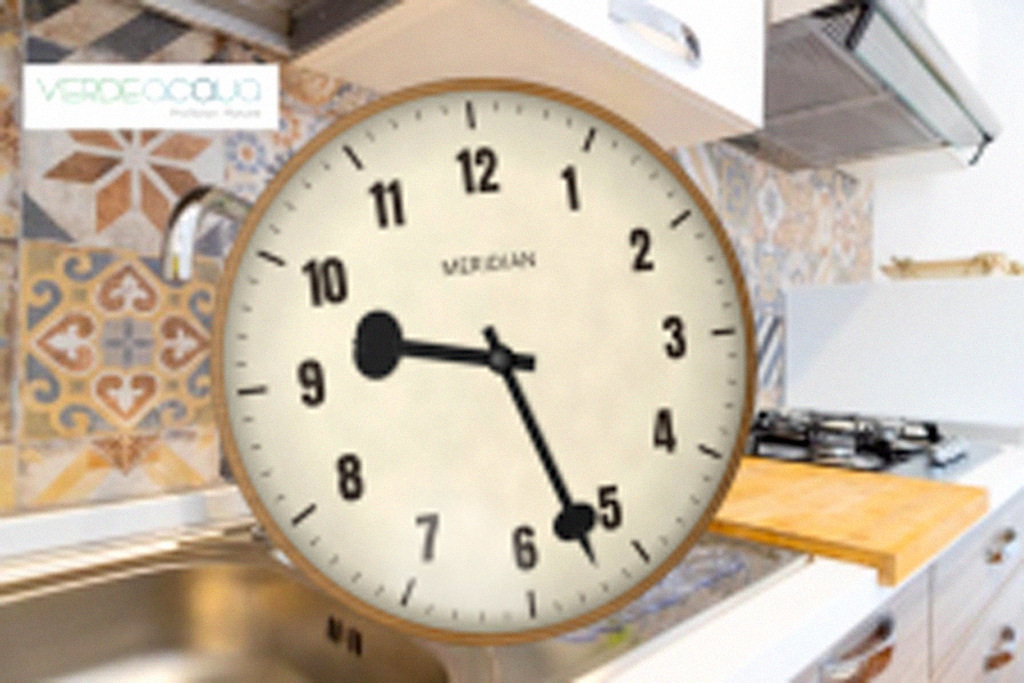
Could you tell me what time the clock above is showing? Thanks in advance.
9:27
